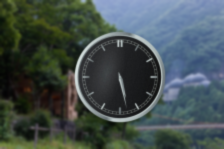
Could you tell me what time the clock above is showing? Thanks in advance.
5:28
